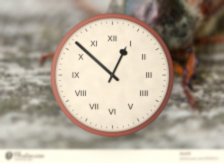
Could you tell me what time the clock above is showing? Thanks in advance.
12:52
